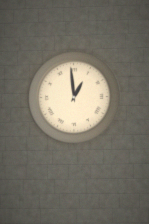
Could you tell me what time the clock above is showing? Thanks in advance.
12:59
